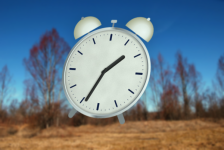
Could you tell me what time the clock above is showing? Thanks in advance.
1:34
